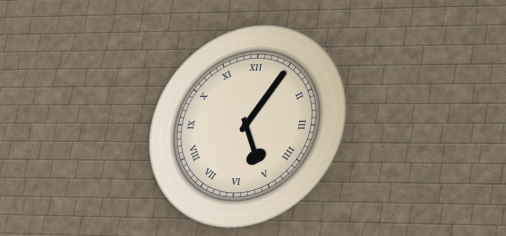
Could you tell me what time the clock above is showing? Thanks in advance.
5:05
